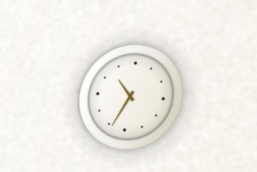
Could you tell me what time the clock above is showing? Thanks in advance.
10:34
